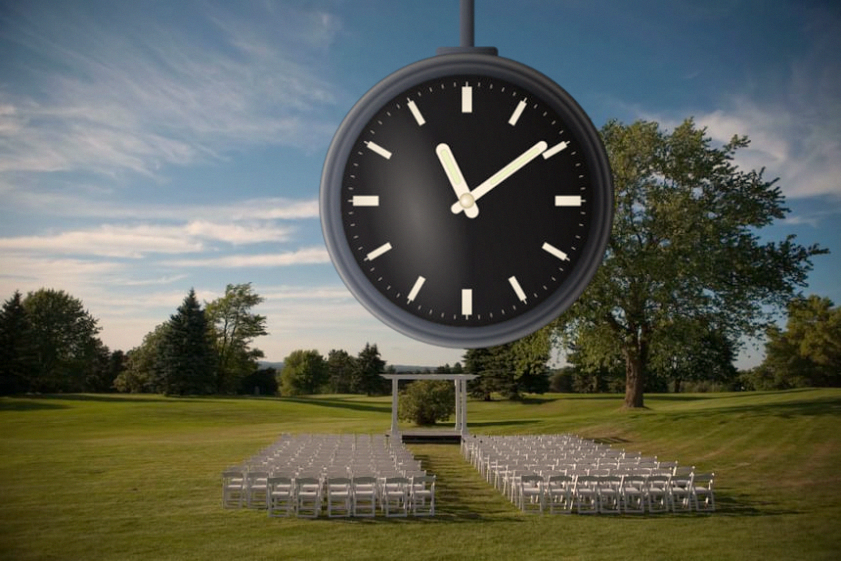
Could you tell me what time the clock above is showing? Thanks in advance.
11:09
